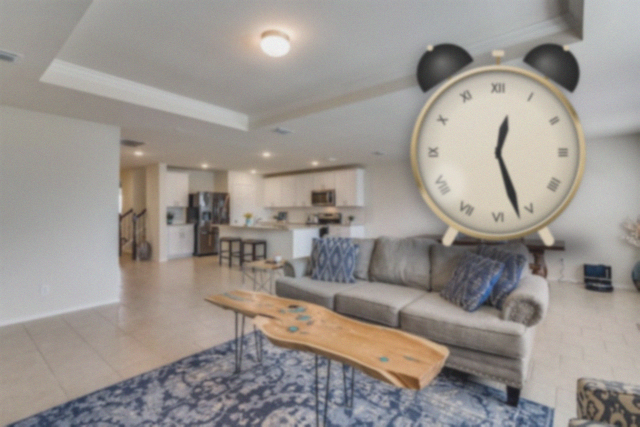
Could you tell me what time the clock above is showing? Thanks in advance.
12:27
